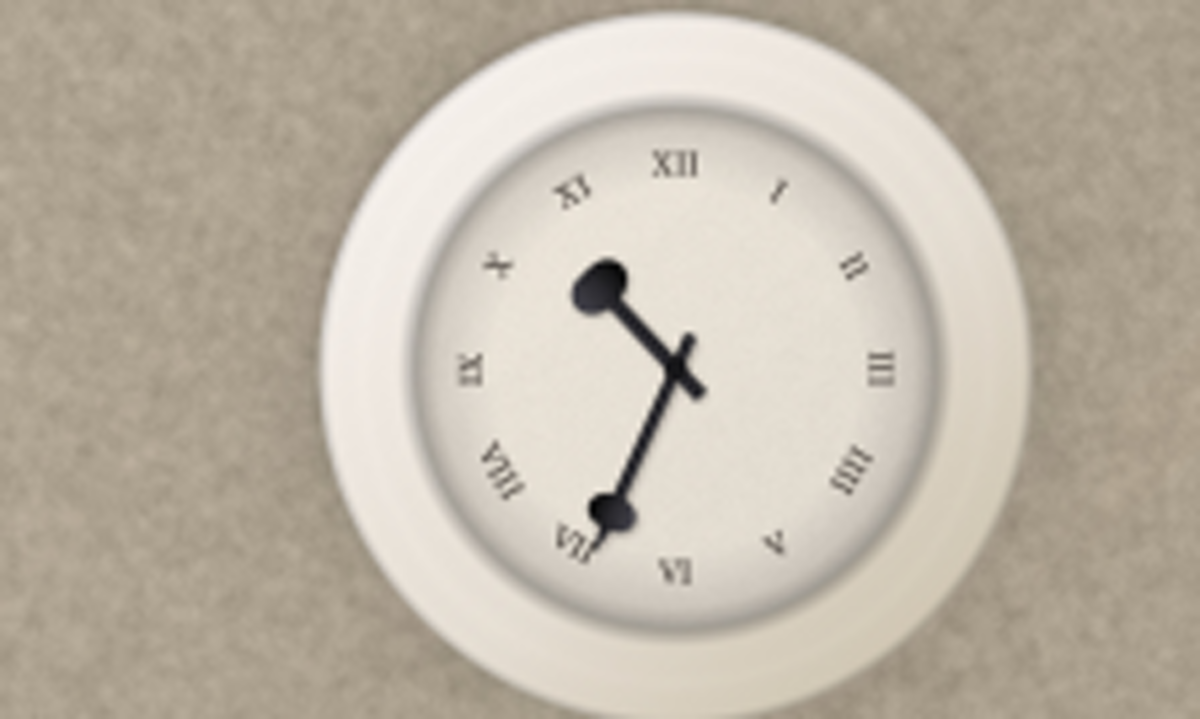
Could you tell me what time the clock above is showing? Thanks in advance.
10:34
